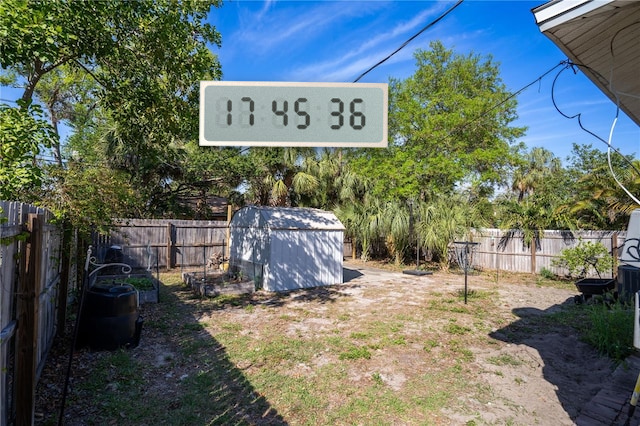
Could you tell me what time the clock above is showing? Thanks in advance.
17:45:36
